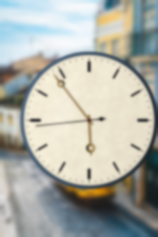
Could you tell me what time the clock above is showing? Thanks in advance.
5:53:44
